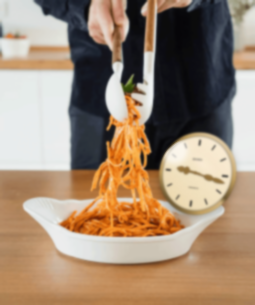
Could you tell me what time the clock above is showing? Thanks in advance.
9:17
